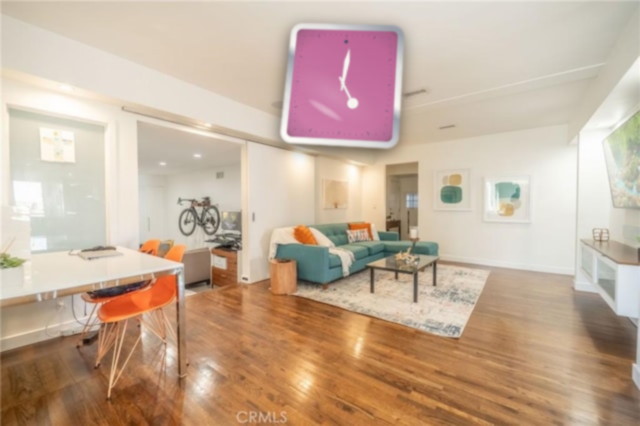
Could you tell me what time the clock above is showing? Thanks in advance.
5:01
